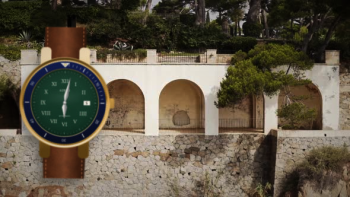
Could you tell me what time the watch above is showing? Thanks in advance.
6:02
